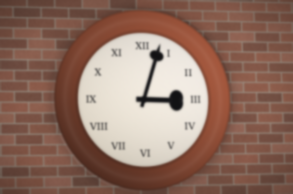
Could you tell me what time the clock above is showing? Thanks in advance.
3:03
